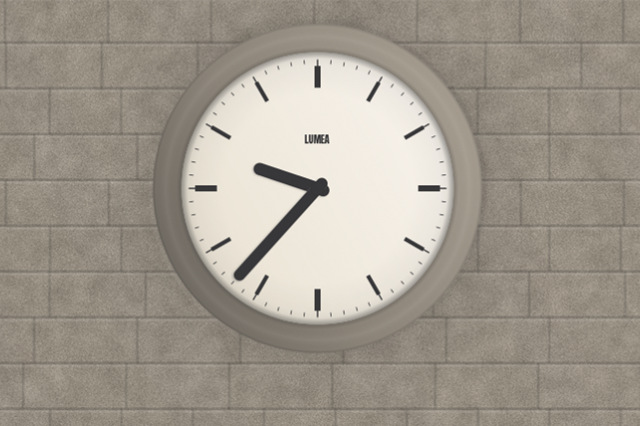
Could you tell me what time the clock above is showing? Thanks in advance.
9:37
